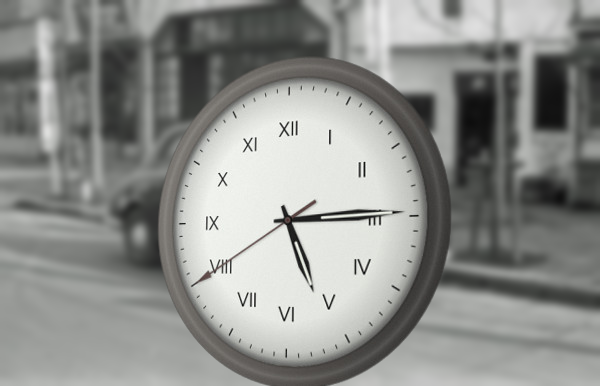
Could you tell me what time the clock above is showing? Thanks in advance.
5:14:40
